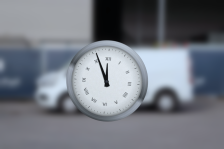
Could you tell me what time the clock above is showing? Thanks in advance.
11:56
